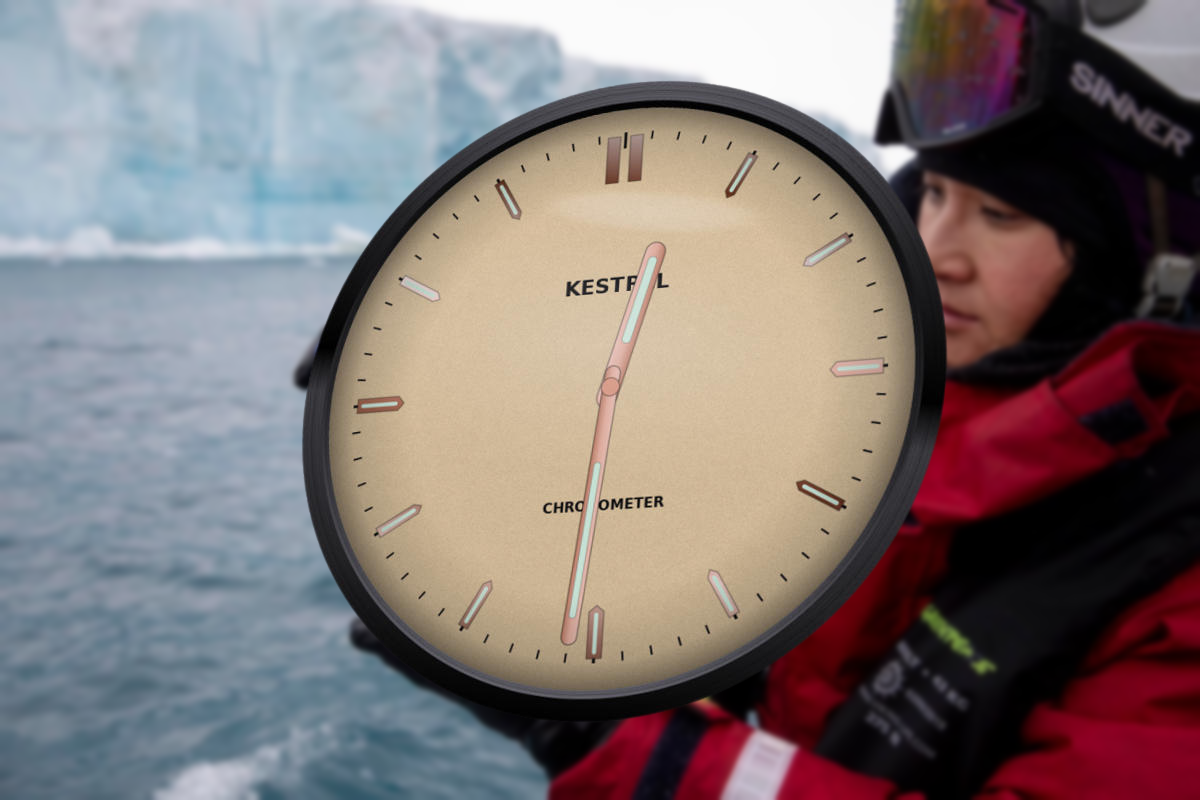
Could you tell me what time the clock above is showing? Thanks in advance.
12:31
